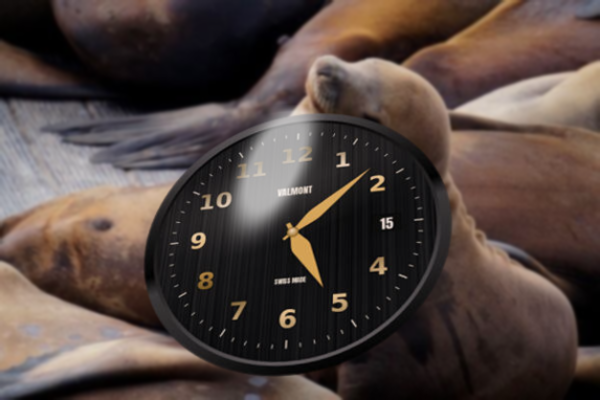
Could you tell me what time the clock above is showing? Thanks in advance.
5:08
